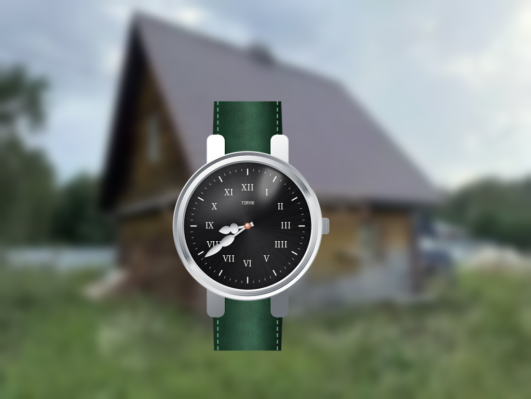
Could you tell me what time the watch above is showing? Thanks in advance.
8:39
